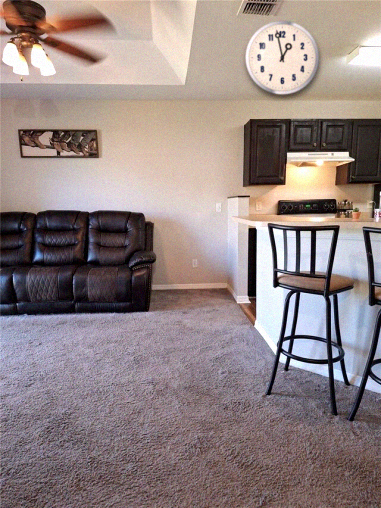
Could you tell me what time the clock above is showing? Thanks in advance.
12:58
